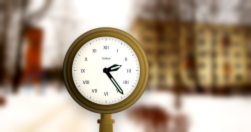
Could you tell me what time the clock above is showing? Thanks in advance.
2:24
